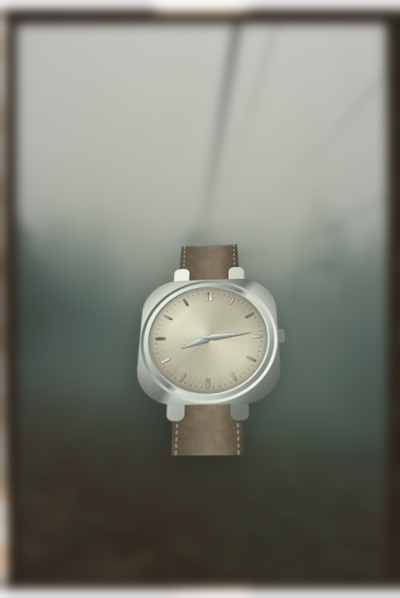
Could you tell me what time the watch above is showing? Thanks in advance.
8:14
